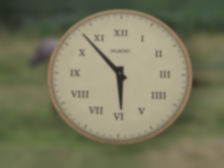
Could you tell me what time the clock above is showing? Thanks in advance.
5:53
